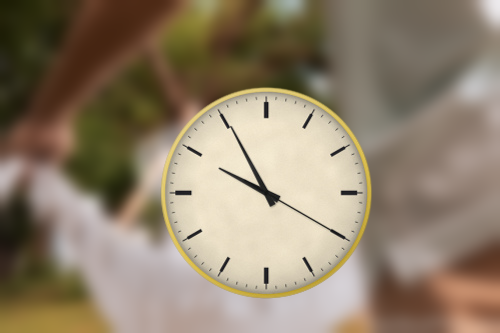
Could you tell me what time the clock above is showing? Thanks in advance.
9:55:20
